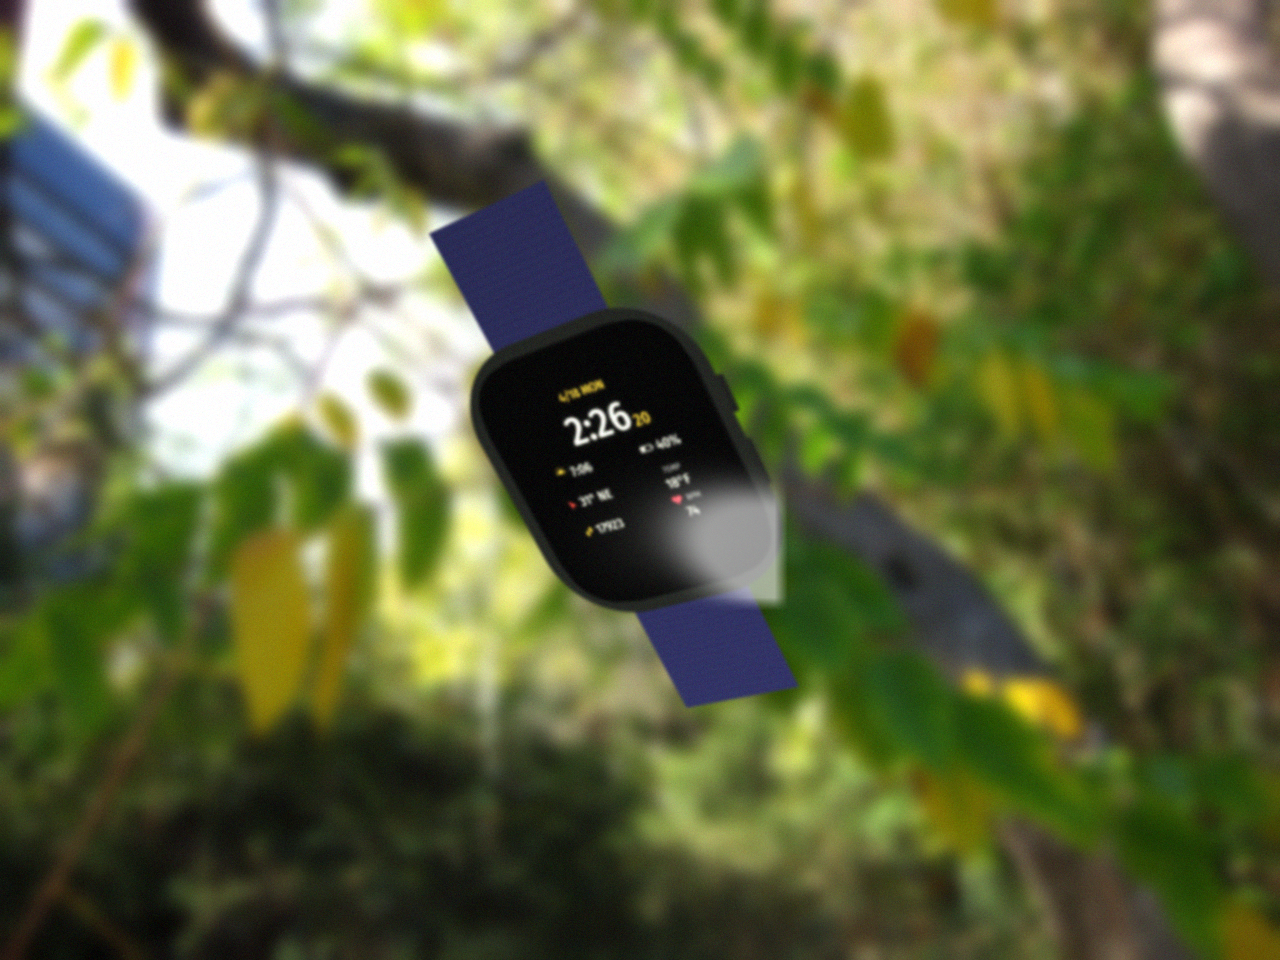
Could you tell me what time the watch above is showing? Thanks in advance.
2:26
